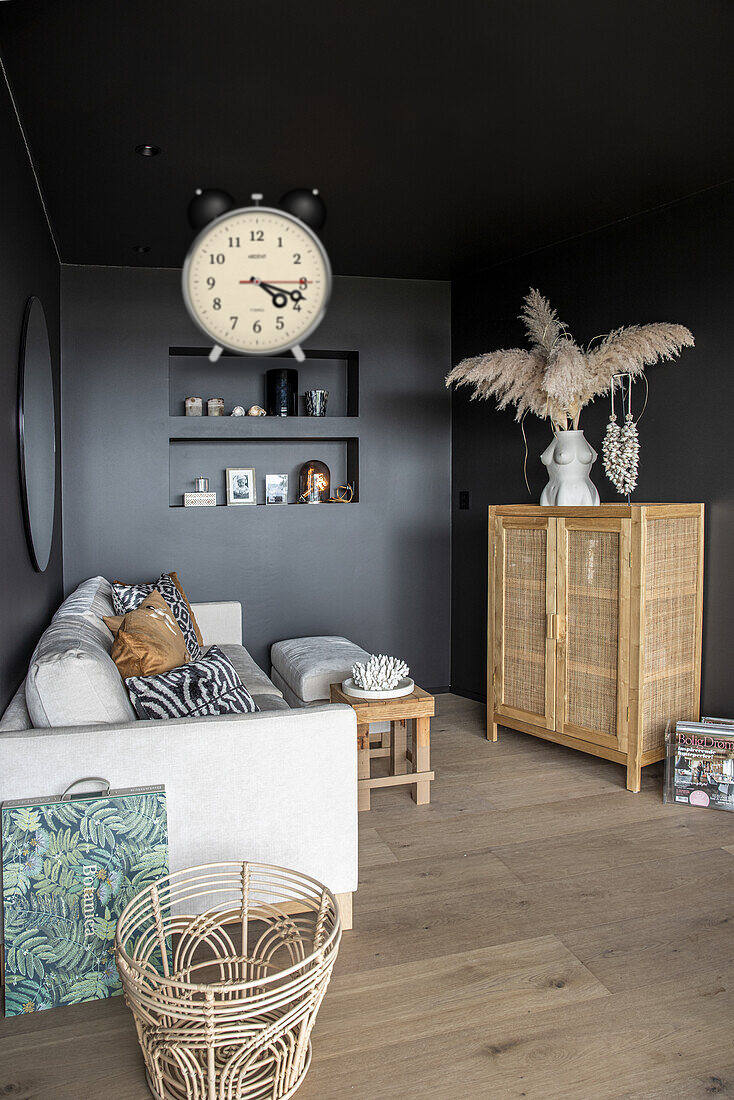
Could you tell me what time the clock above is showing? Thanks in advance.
4:18:15
